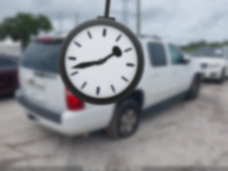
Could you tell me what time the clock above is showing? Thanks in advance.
1:42
